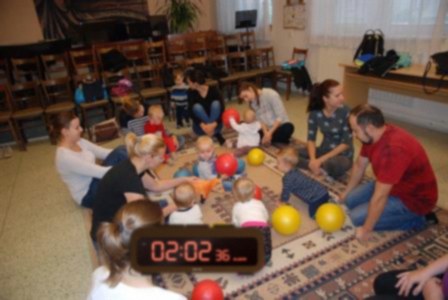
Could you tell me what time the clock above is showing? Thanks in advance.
2:02
